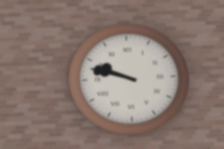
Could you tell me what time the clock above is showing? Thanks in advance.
9:48
